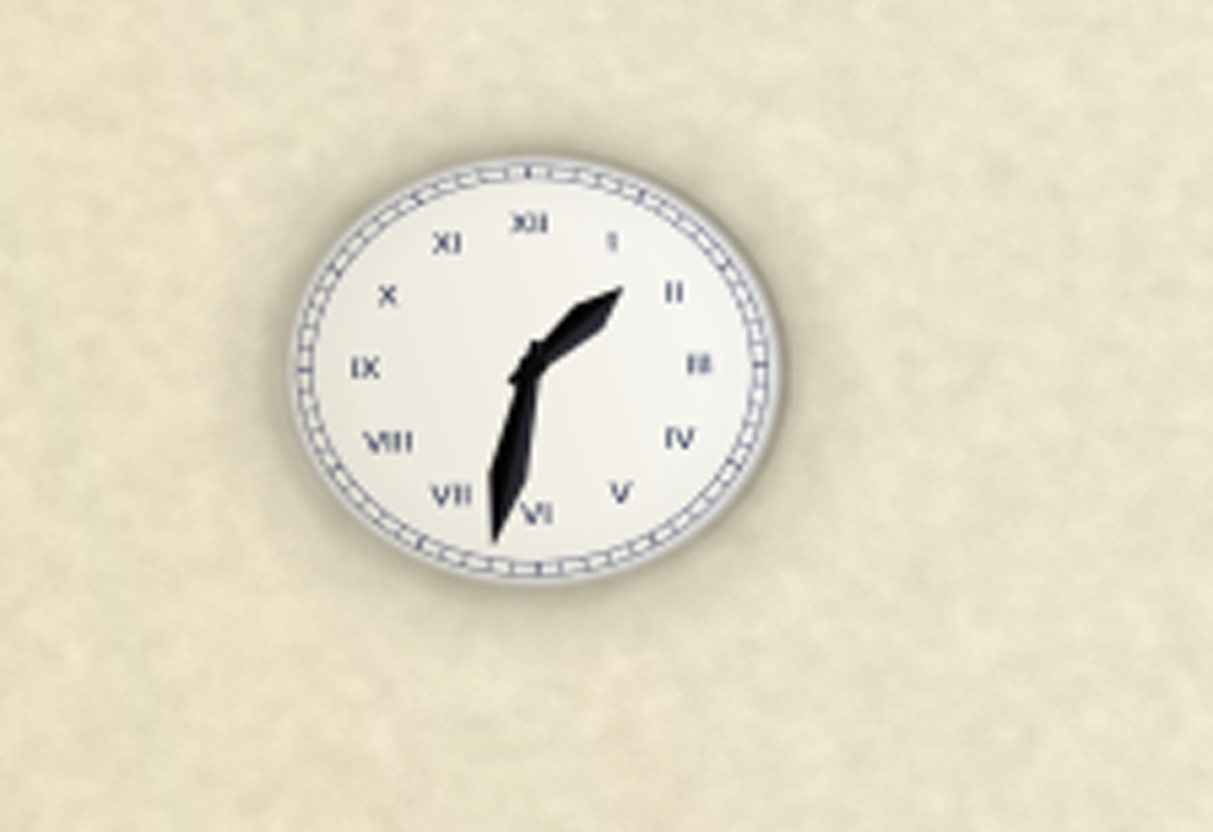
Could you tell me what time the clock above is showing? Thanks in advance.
1:32
